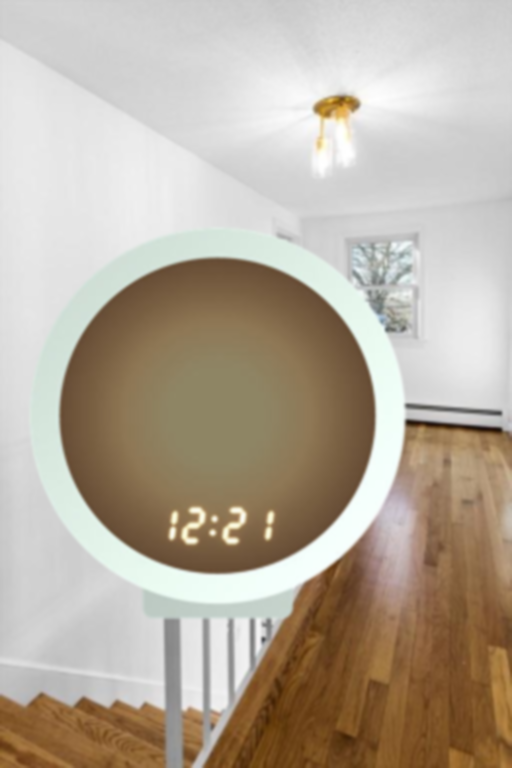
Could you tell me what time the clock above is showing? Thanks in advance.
12:21
